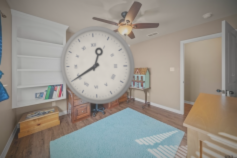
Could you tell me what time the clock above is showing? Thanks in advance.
12:40
